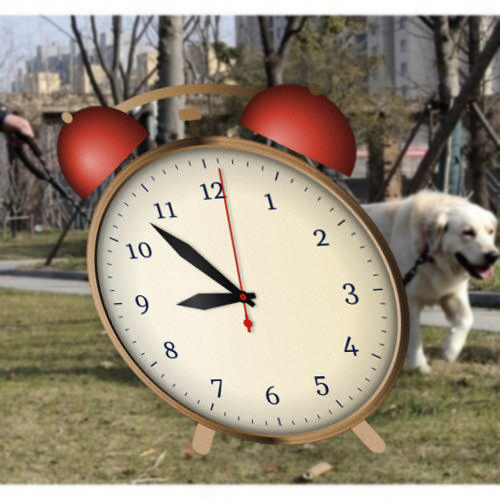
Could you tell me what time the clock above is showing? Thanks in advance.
8:53:01
